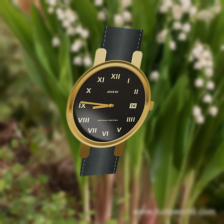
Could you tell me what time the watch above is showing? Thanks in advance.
8:46
